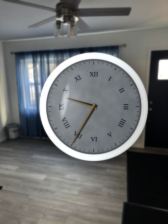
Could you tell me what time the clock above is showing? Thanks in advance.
9:35
